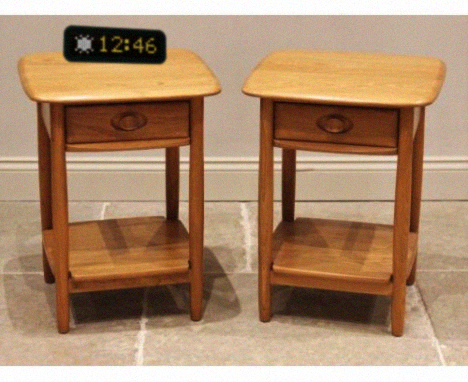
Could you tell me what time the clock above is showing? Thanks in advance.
12:46
